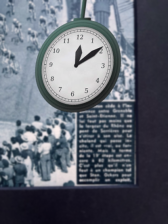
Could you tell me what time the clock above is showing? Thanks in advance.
12:09
